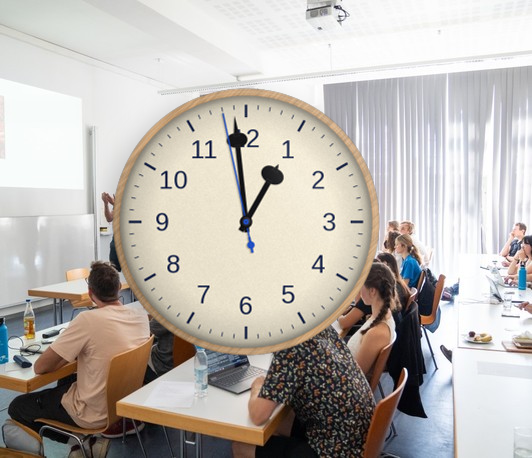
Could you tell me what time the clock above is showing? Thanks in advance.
12:58:58
